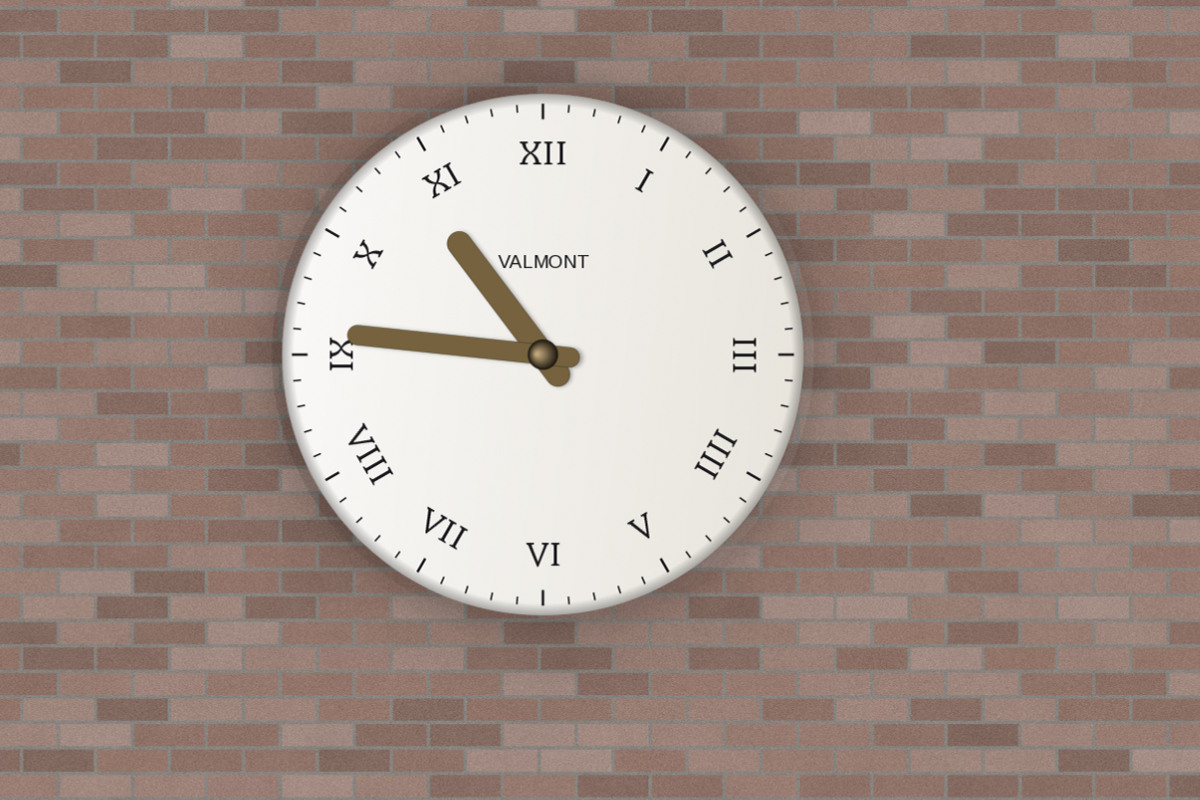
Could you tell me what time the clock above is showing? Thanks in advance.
10:46
